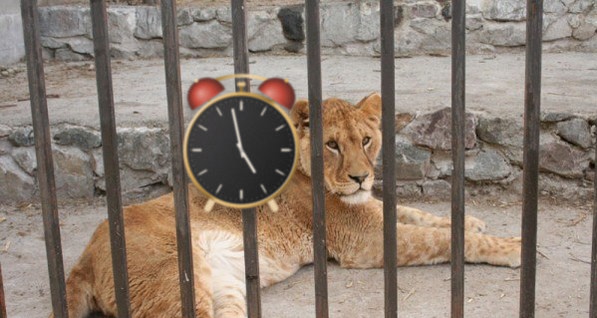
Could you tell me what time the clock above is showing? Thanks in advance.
4:58
